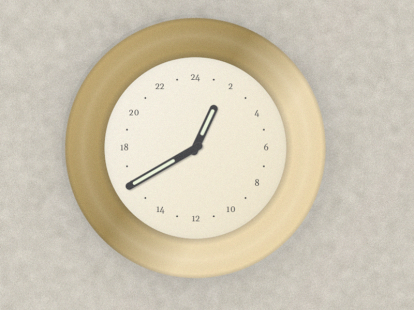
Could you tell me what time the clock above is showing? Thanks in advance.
1:40
